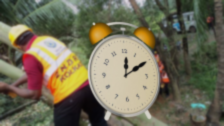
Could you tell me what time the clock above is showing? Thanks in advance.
12:10
